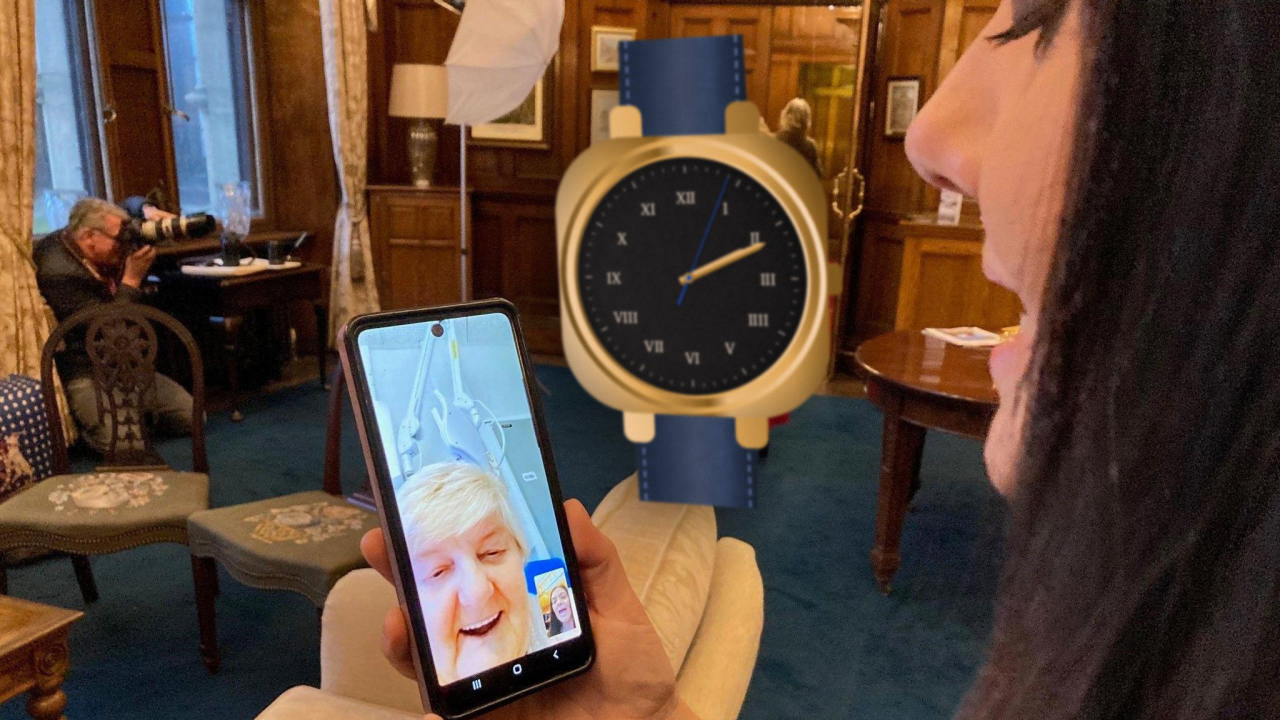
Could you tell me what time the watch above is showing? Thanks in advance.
2:11:04
